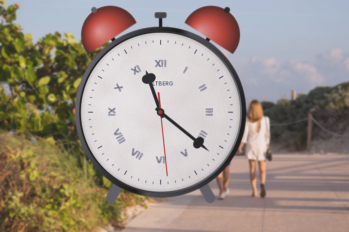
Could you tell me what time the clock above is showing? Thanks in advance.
11:21:29
